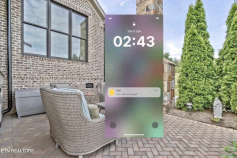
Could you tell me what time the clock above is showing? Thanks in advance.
2:43
